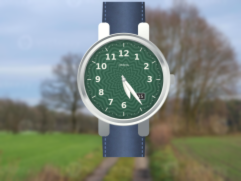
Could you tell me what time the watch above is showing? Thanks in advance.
5:24
